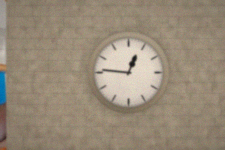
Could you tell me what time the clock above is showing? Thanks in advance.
12:46
